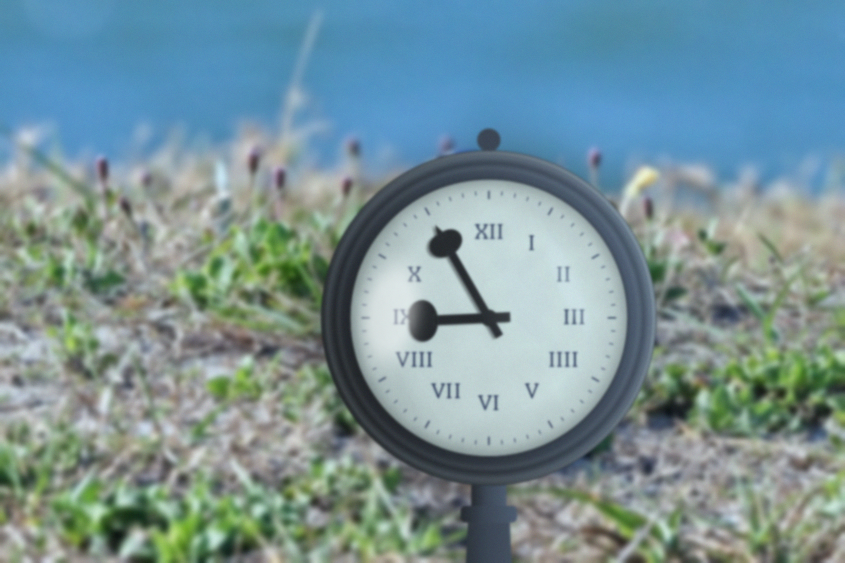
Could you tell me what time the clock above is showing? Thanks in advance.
8:55
